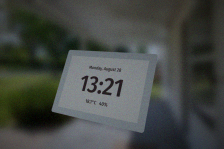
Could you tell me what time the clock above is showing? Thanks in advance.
13:21
